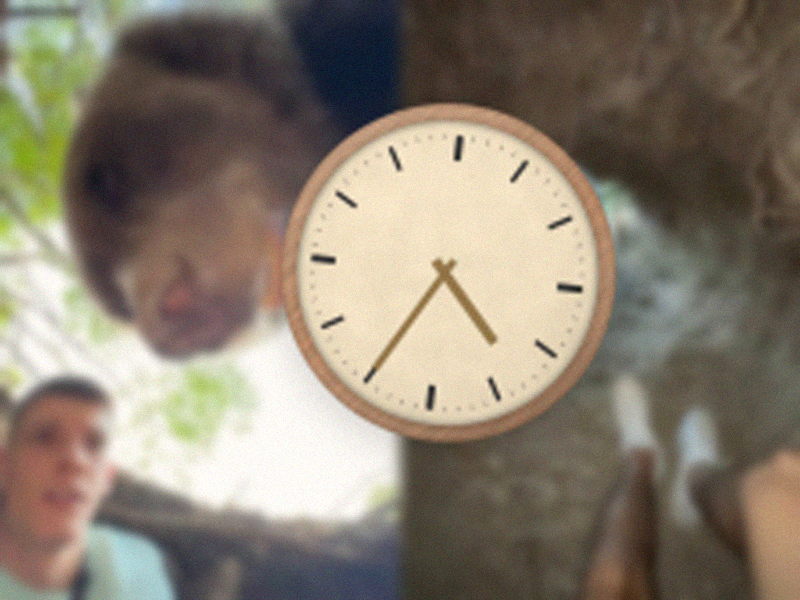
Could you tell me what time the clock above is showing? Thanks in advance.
4:35
